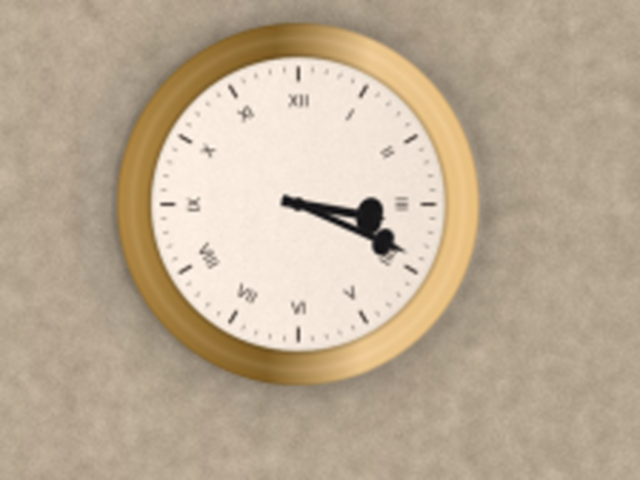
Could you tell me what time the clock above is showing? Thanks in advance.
3:19
